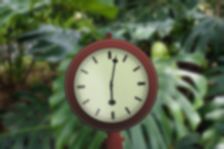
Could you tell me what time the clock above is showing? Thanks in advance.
6:02
